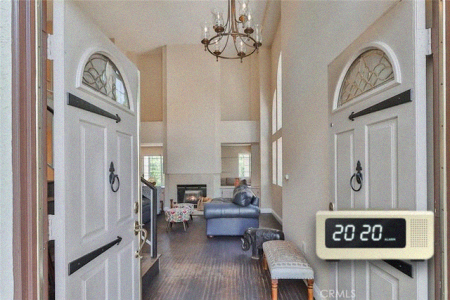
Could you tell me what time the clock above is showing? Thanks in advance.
20:20
